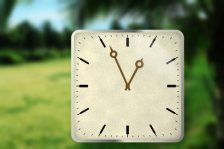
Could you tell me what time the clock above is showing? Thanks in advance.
12:56
